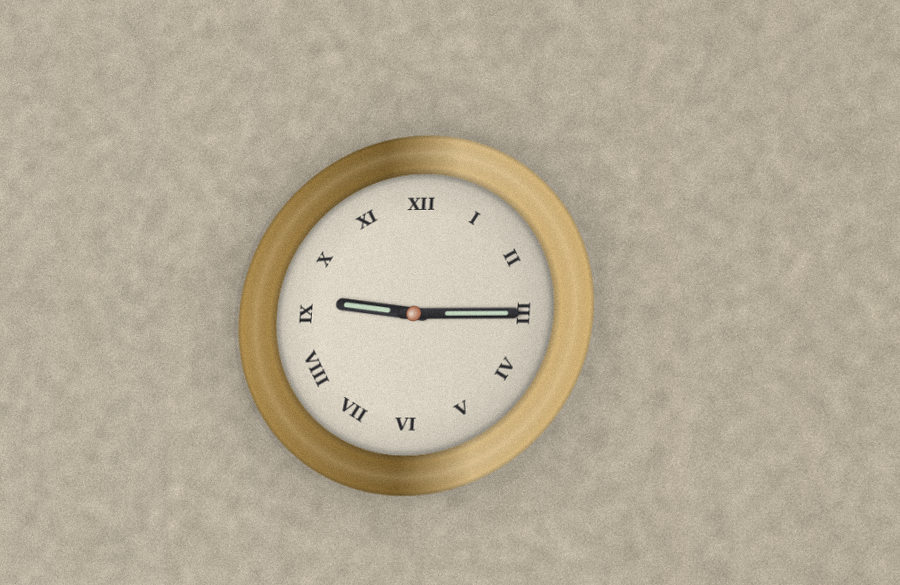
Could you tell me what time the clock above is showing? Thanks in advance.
9:15
